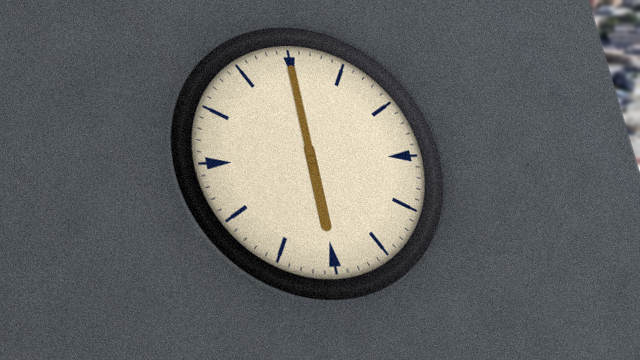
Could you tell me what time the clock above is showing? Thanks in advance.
6:00
